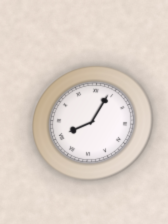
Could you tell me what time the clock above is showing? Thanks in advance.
8:04
